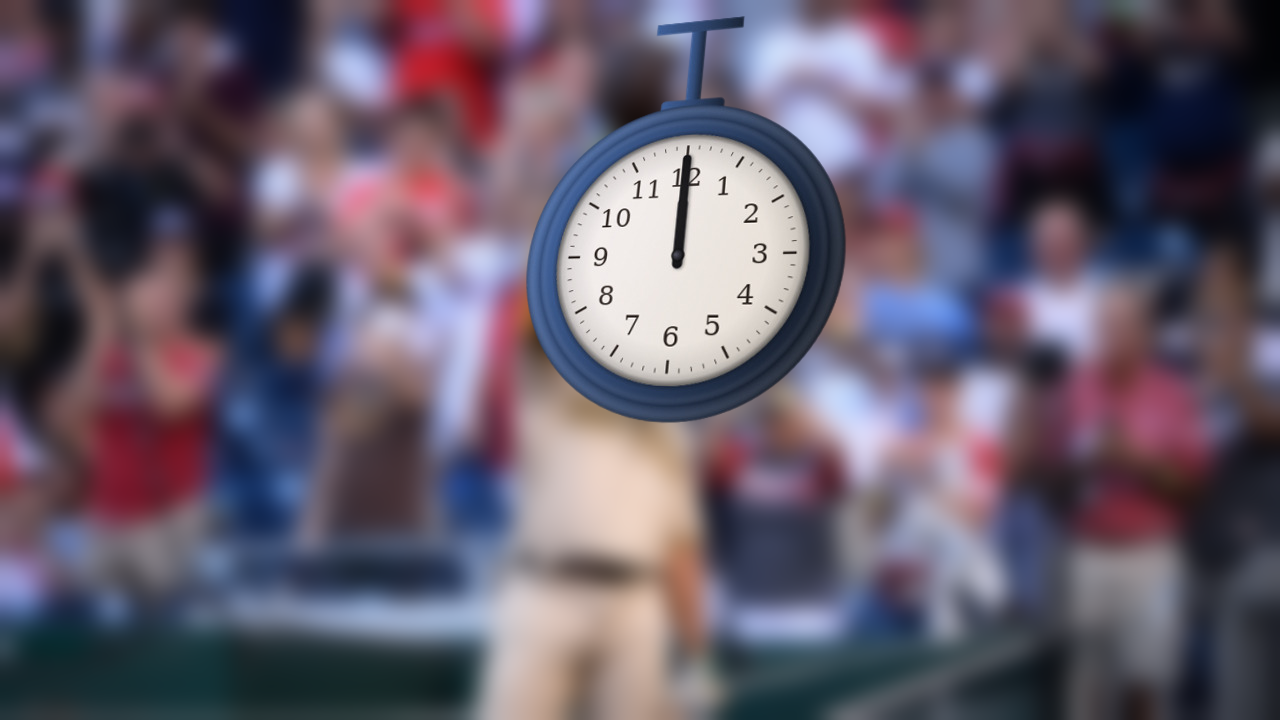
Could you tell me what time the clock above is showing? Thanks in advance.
12:00
